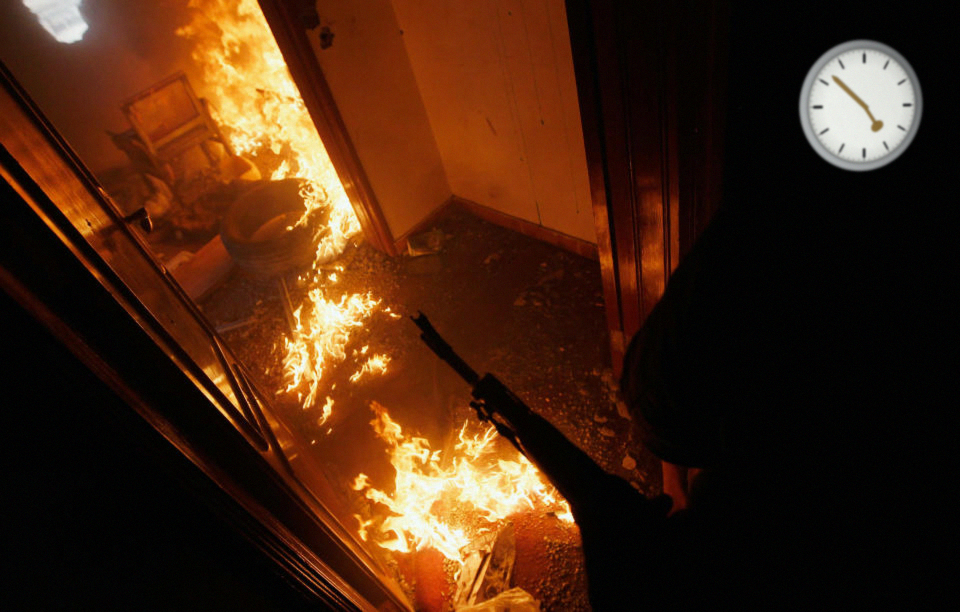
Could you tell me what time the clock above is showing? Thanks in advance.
4:52
